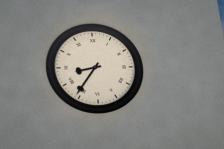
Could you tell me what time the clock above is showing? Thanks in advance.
8:36
